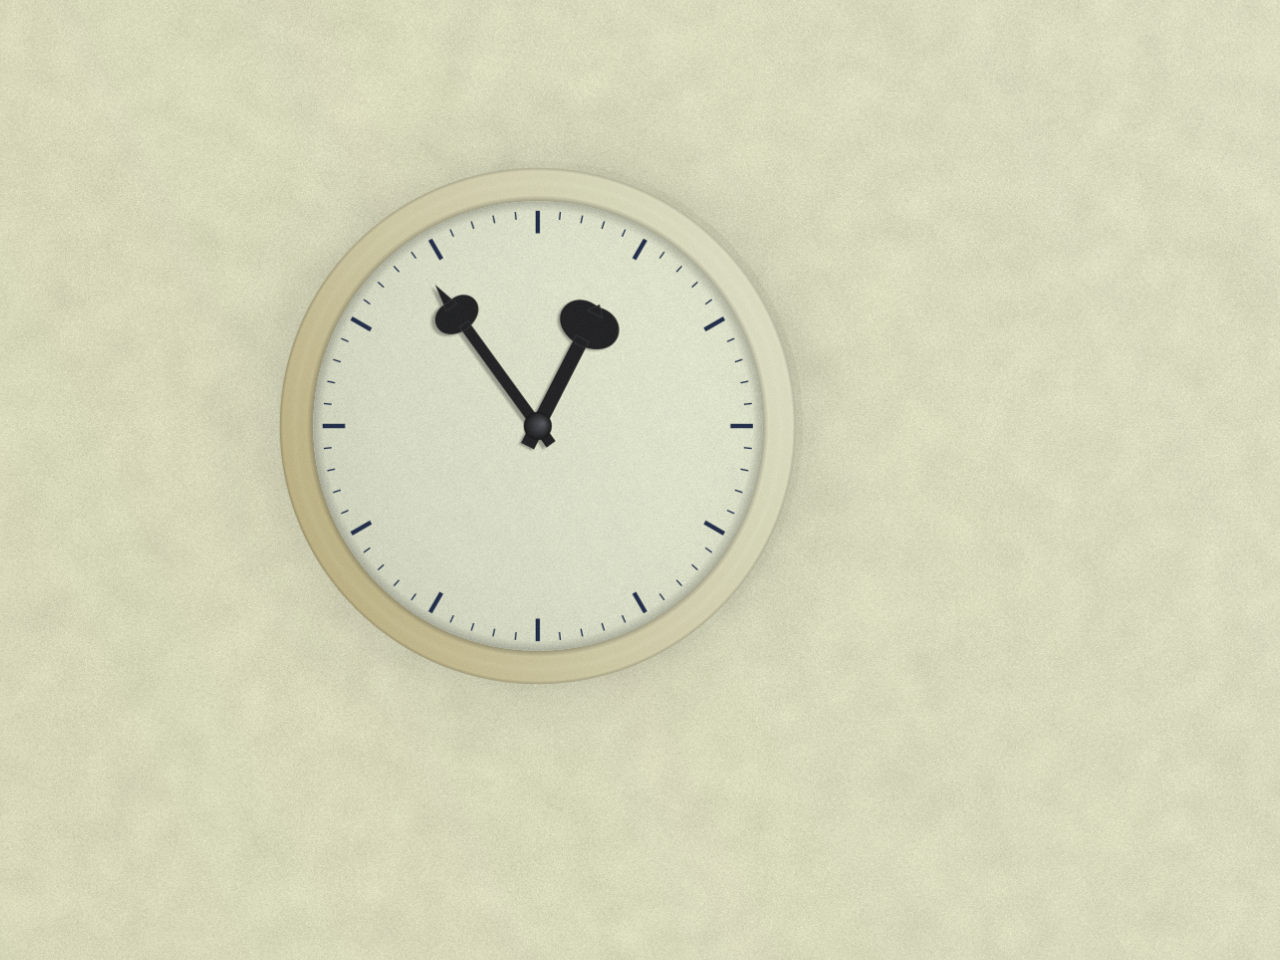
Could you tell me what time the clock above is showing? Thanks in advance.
12:54
